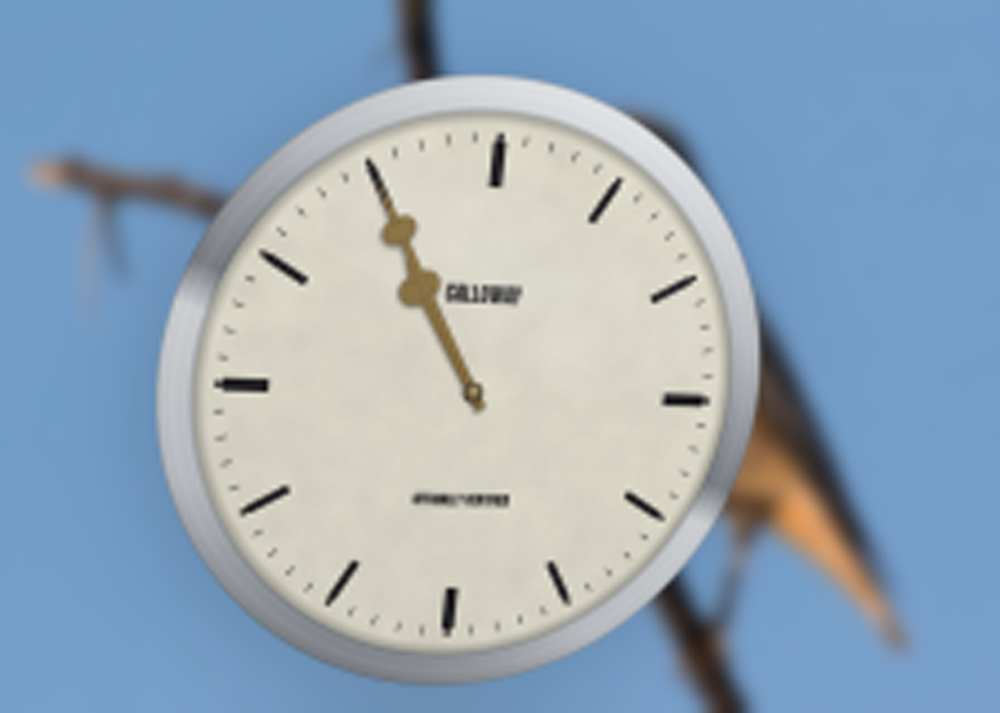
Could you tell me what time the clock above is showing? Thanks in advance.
10:55
